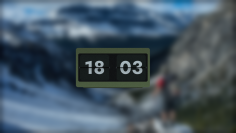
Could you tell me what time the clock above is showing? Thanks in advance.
18:03
